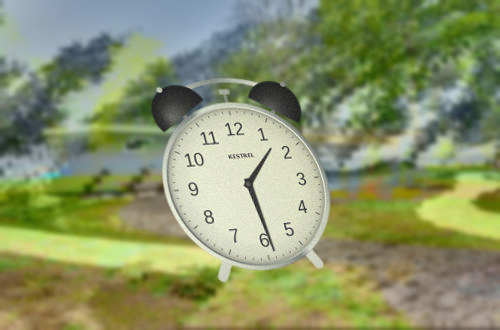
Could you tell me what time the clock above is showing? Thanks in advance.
1:29
